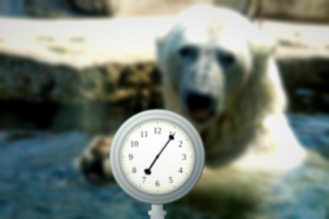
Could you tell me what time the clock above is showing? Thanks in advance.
7:06
